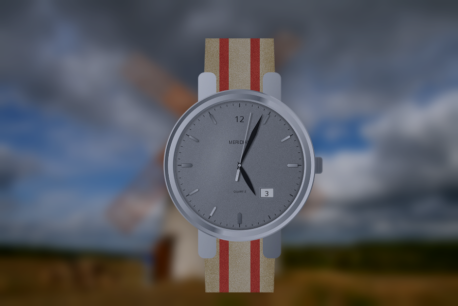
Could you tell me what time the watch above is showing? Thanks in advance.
5:04:02
